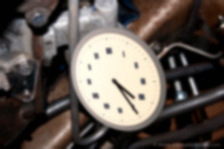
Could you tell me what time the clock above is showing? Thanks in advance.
4:25
